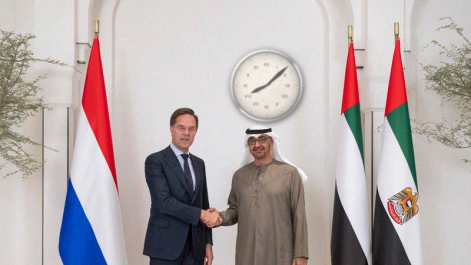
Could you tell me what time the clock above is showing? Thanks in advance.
8:08
